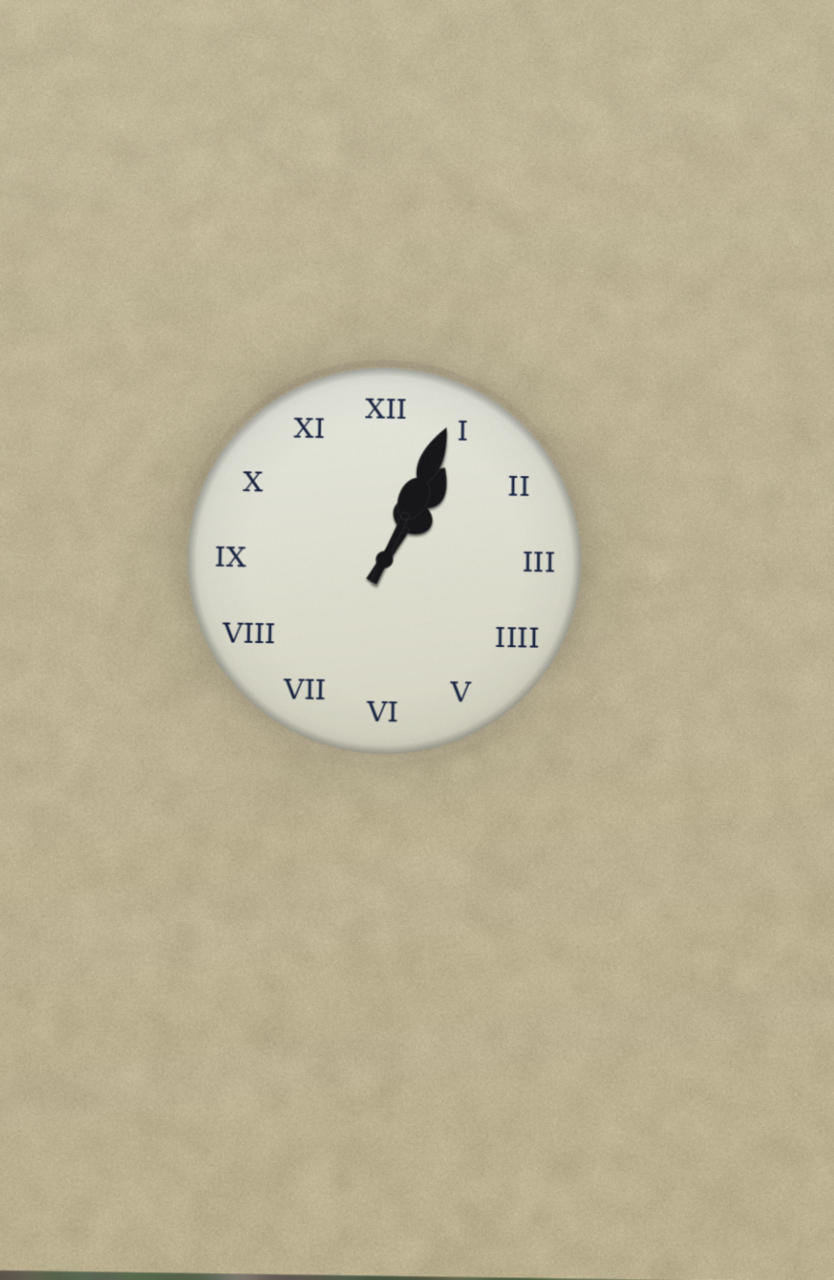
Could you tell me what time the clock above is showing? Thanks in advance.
1:04
